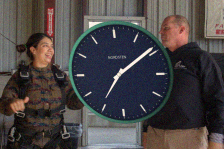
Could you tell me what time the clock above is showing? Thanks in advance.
7:09
